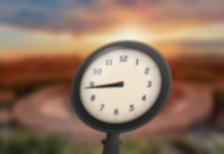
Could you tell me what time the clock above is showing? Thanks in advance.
8:44
